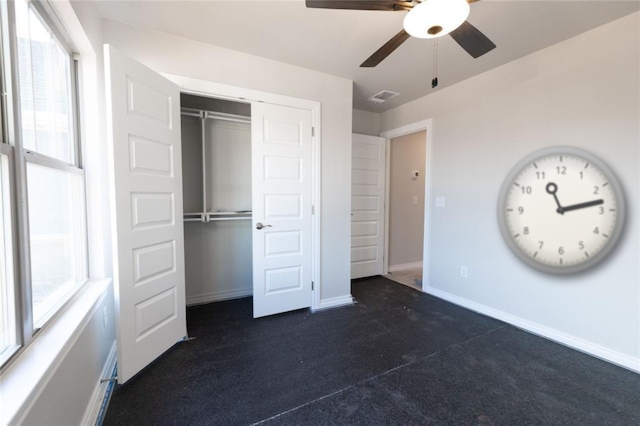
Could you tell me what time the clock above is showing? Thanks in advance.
11:13
